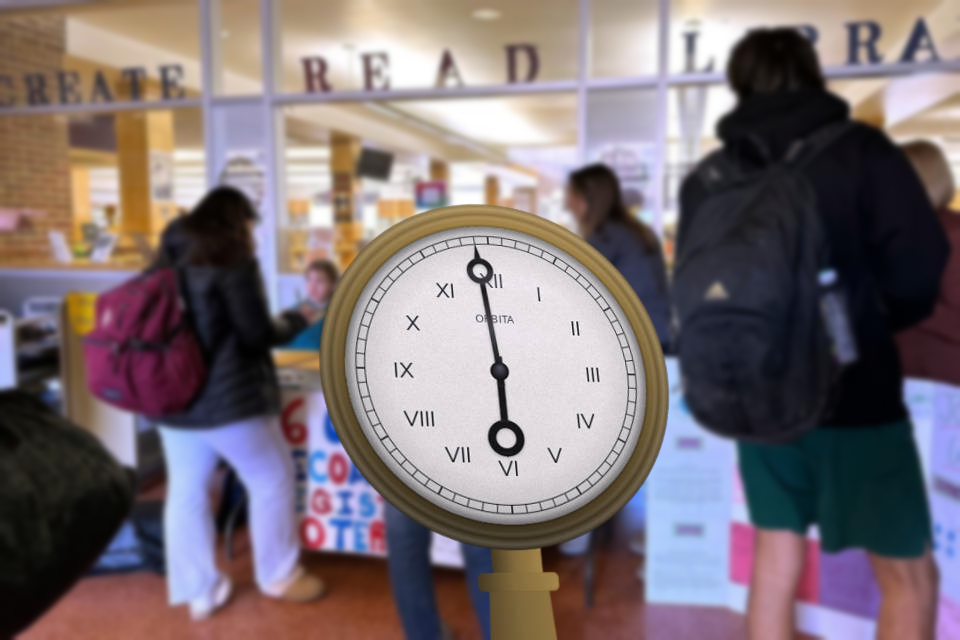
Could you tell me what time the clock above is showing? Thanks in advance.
5:59
